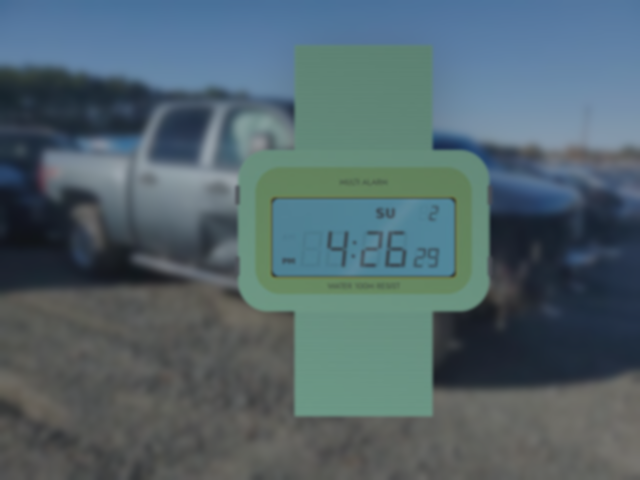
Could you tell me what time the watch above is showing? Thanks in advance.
4:26:29
